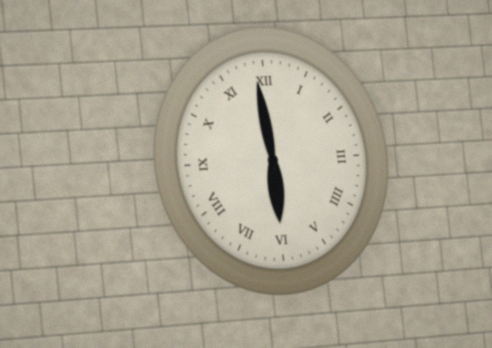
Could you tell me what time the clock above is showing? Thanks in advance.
5:59
